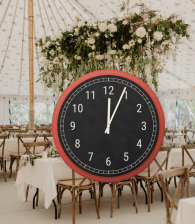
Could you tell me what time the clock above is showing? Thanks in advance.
12:04
